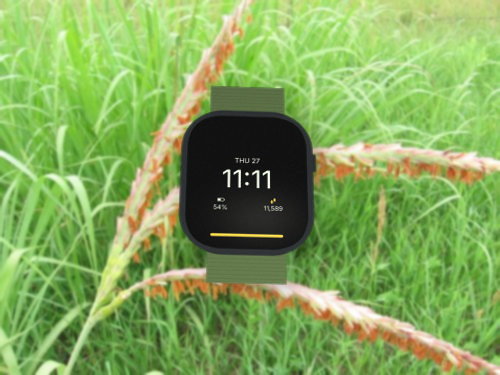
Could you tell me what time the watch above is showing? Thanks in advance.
11:11
